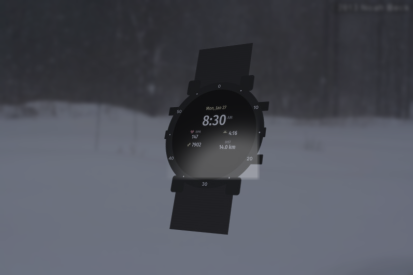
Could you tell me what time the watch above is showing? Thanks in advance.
8:30
